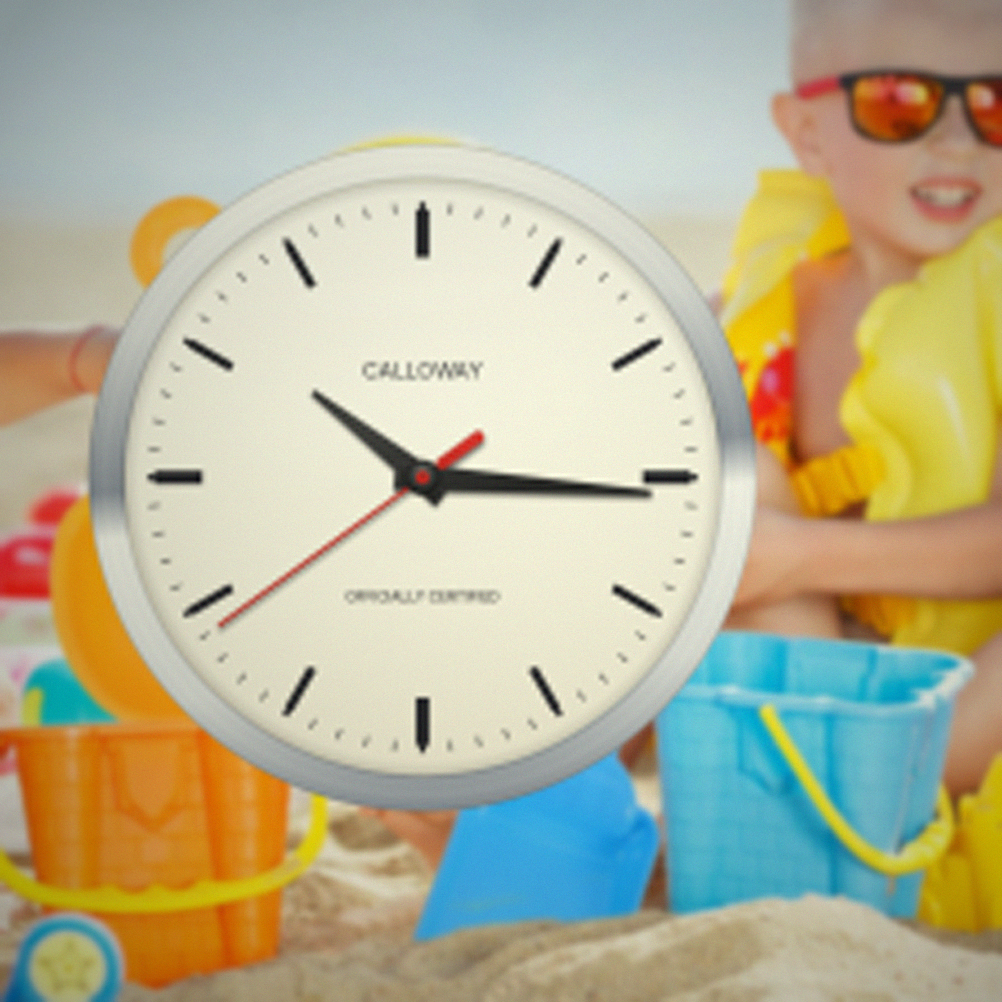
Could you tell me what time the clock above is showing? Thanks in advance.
10:15:39
